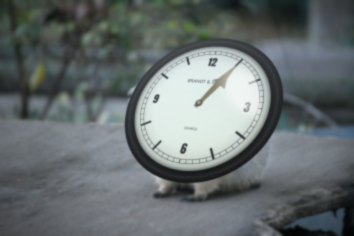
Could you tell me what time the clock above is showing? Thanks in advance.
1:05
